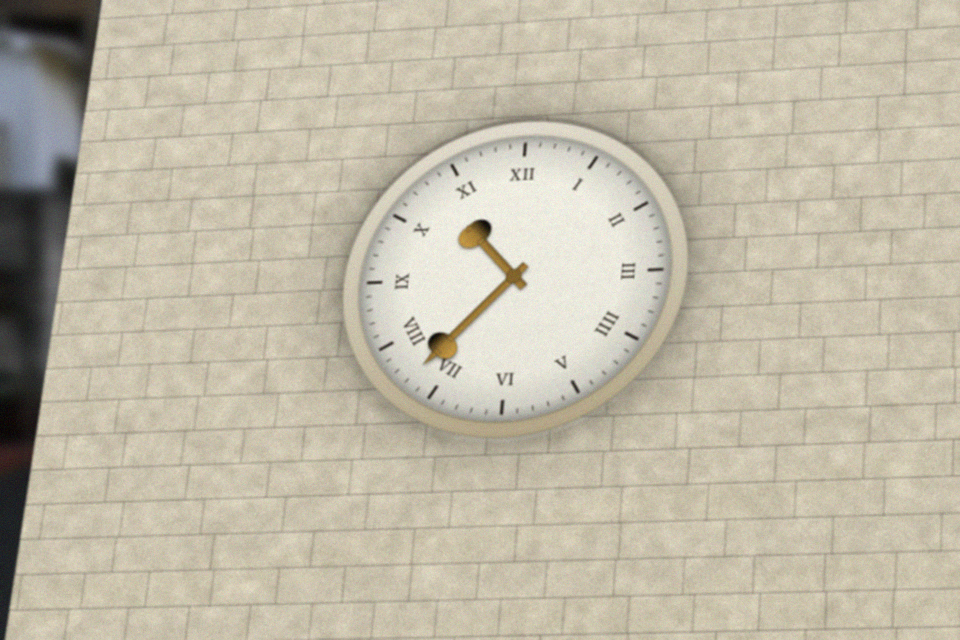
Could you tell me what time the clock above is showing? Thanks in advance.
10:37
